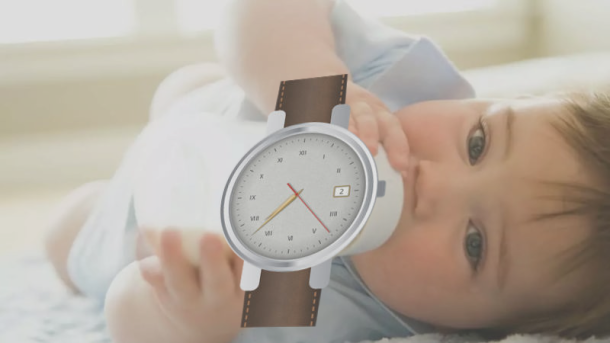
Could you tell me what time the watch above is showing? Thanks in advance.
7:37:23
